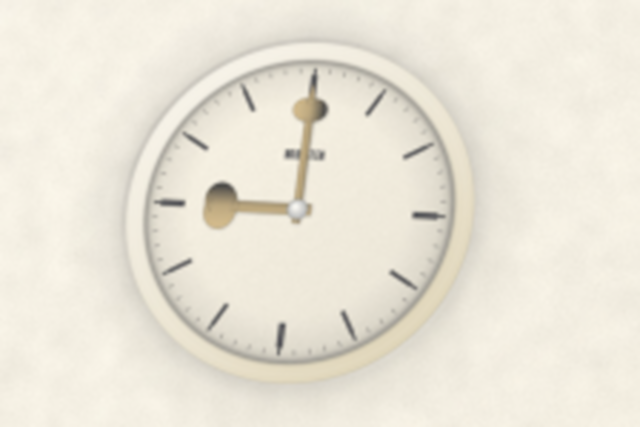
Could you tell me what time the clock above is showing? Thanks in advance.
9:00
